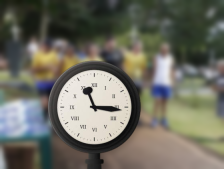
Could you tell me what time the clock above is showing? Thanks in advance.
11:16
